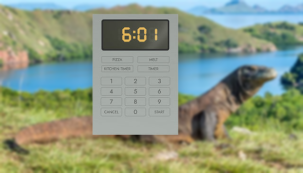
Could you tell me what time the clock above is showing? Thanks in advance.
6:01
